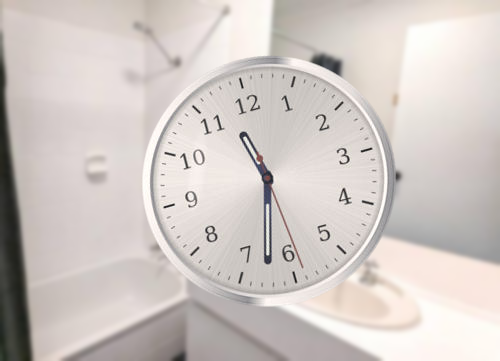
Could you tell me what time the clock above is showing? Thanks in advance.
11:32:29
